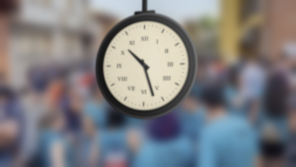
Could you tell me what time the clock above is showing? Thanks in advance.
10:27
